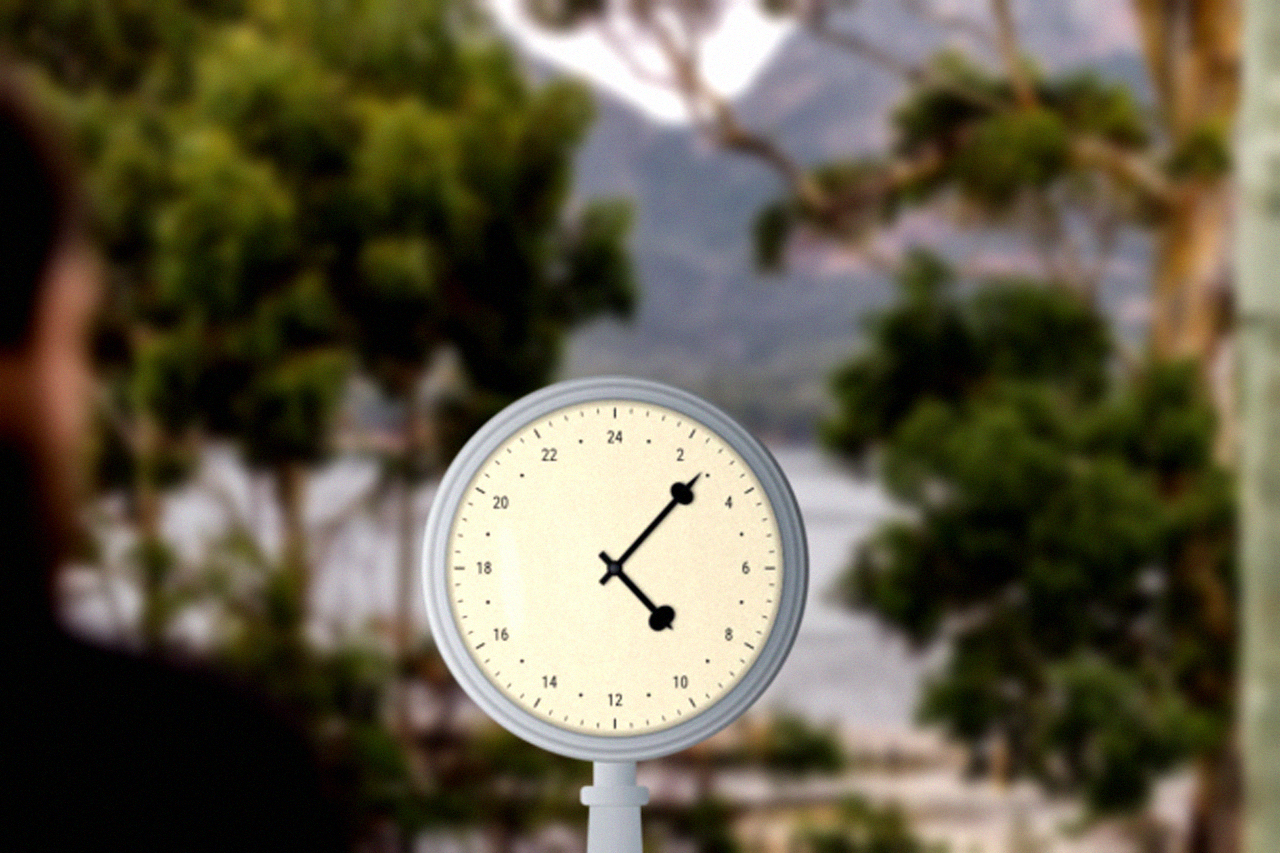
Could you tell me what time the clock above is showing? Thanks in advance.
9:07
